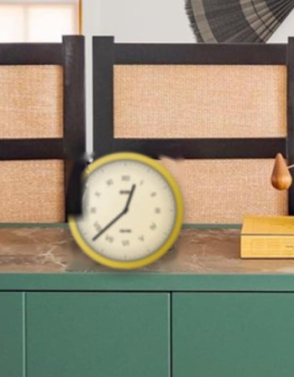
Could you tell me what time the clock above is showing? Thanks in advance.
12:38
